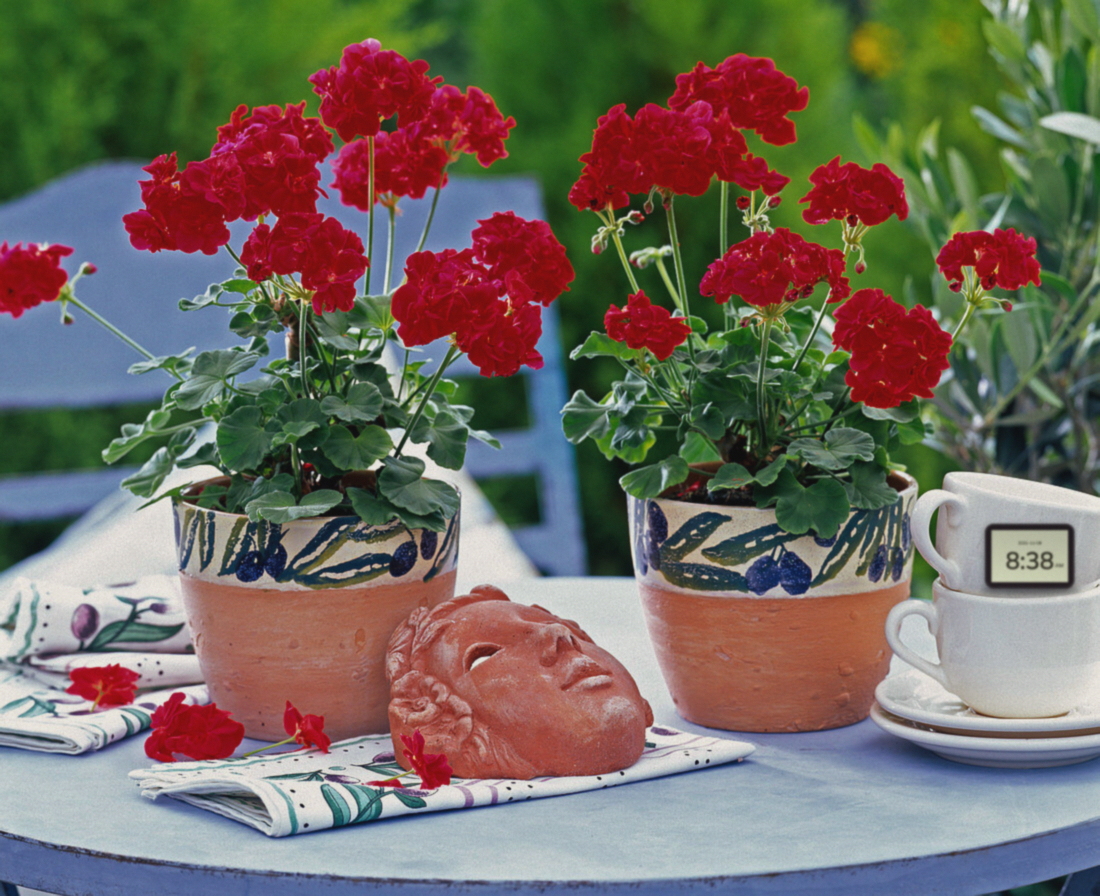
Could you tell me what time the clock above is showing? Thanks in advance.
8:38
